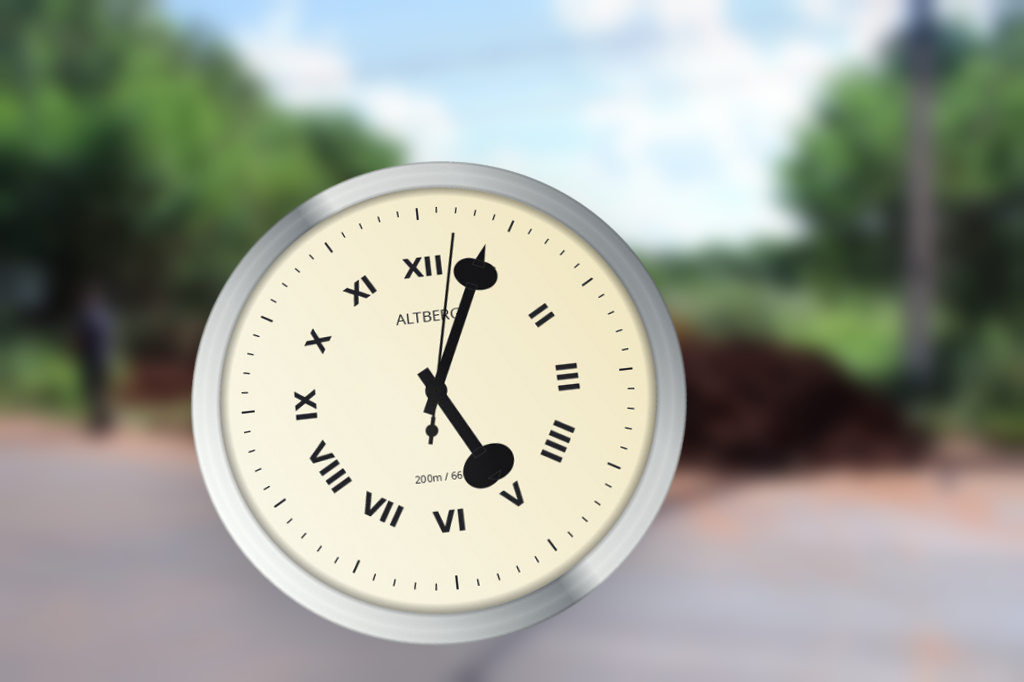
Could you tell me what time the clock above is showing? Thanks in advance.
5:04:02
